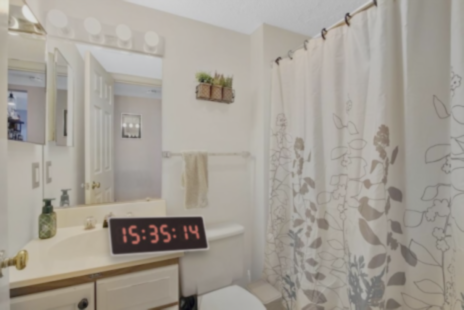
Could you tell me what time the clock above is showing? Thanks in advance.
15:35:14
